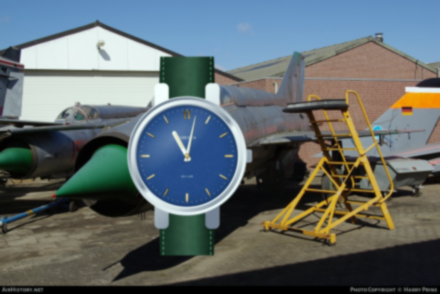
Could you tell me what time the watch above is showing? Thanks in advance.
11:02
